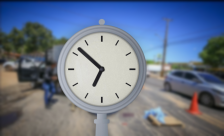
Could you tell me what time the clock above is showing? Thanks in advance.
6:52
